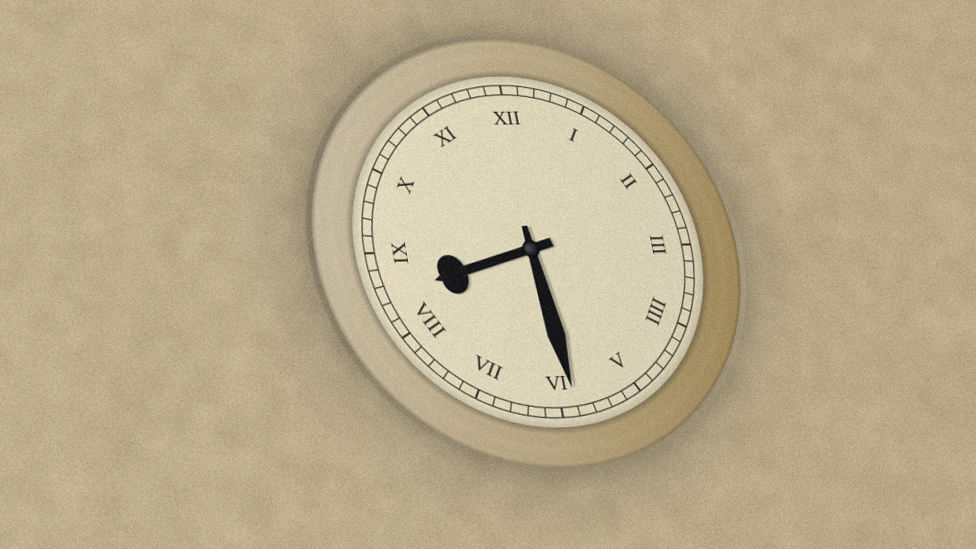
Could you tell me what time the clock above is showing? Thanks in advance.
8:29
